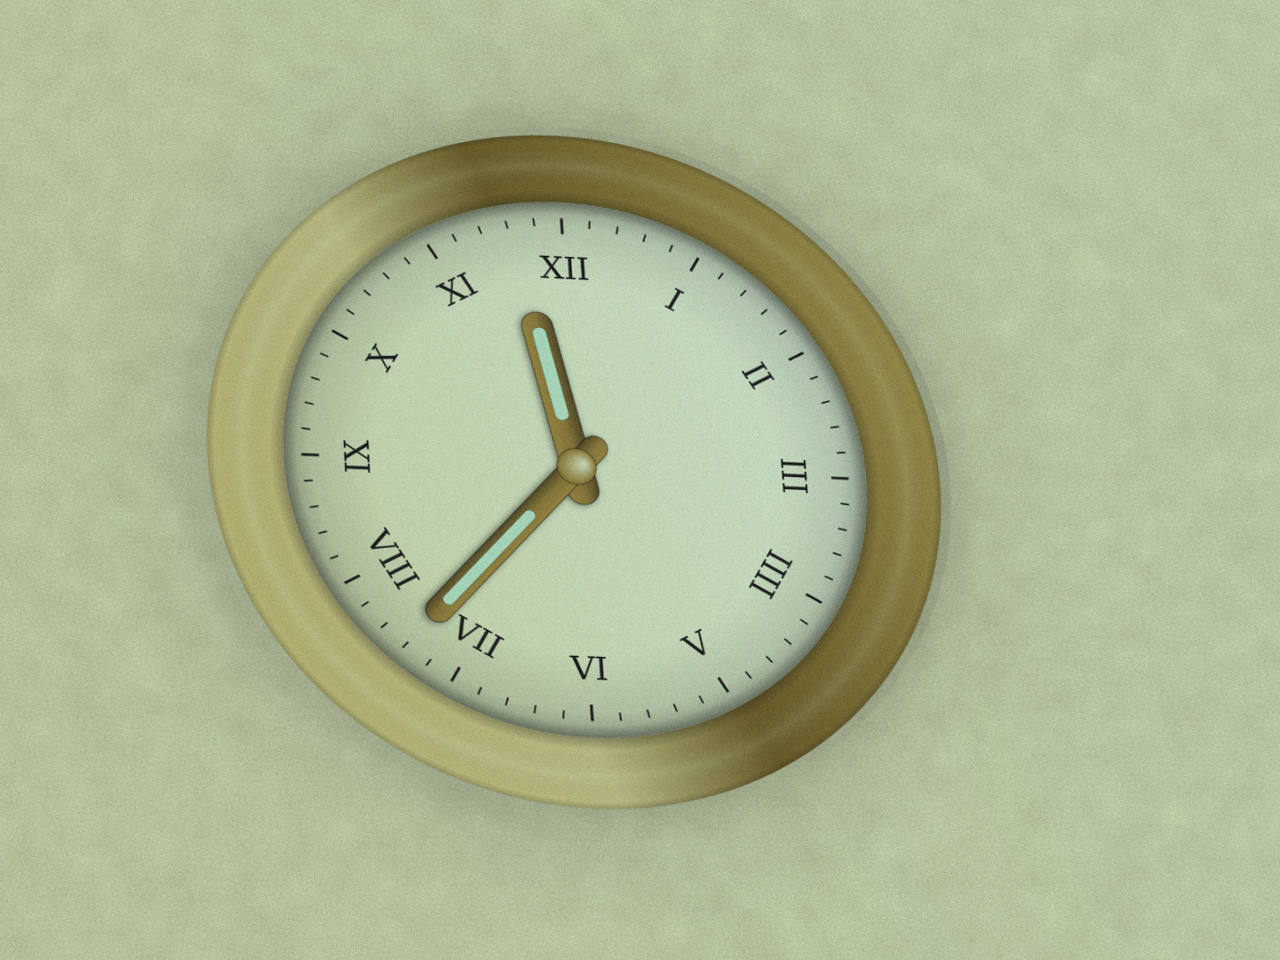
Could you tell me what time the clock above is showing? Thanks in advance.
11:37
